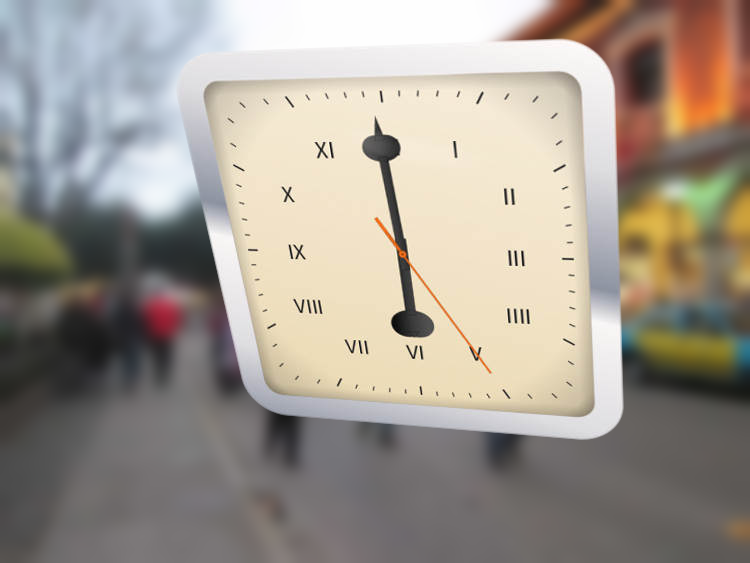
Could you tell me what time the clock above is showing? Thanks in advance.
5:59:25
